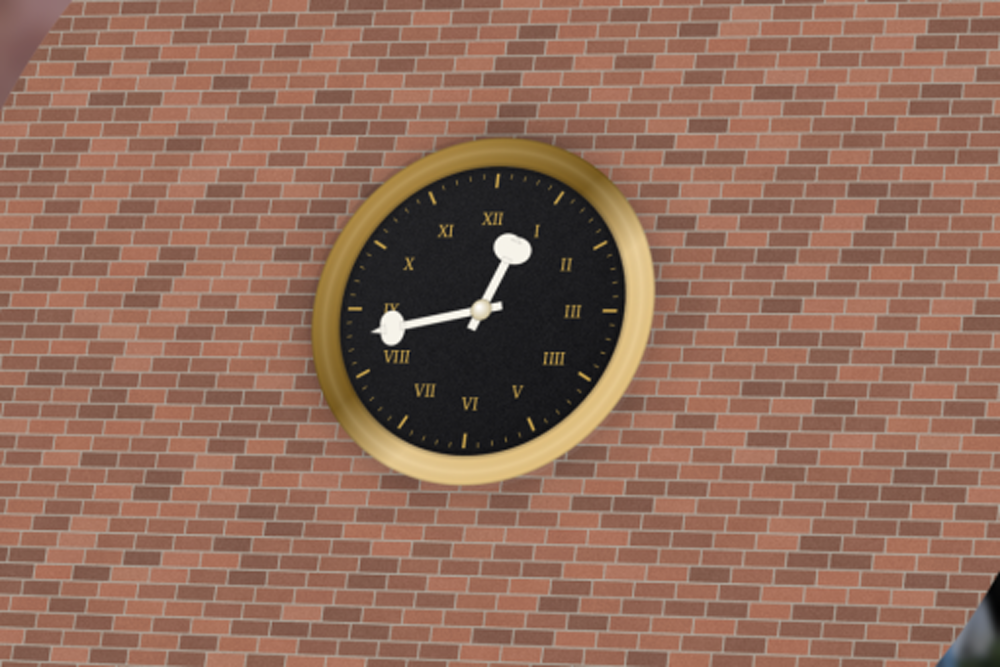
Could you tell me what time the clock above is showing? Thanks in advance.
12:43
